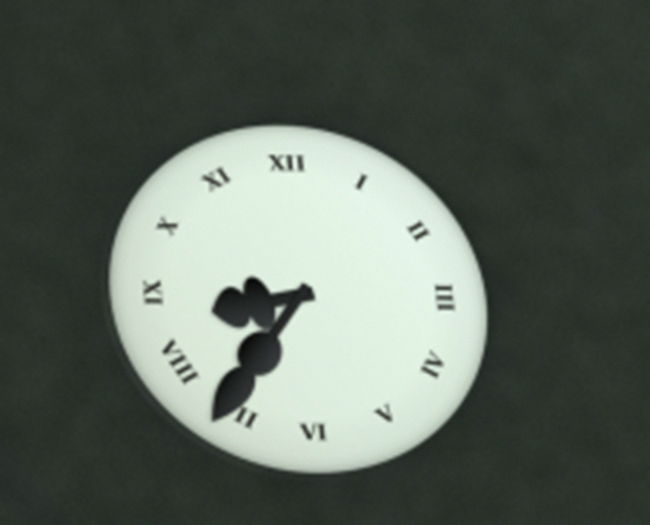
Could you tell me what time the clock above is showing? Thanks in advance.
8:36
